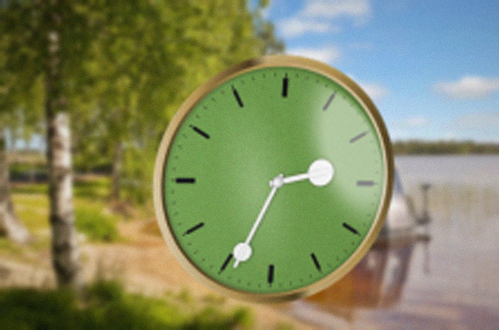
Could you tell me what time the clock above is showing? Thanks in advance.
2:34
